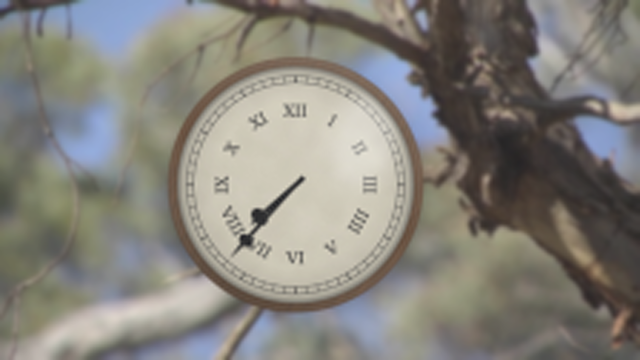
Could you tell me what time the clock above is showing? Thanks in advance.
7:37
